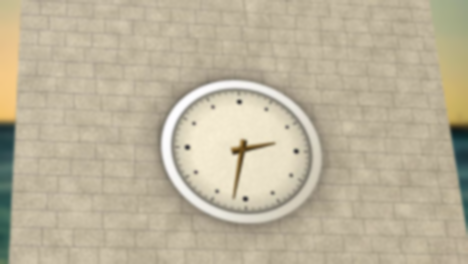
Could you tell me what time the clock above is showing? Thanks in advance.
2:32
